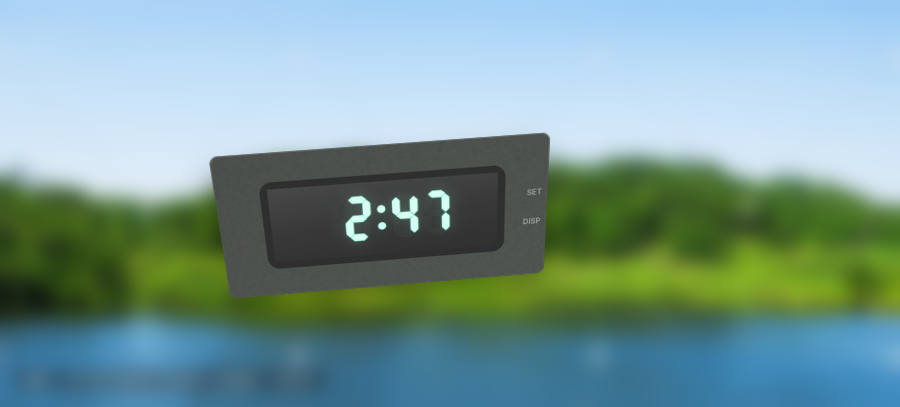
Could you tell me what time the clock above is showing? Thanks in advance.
2:47
